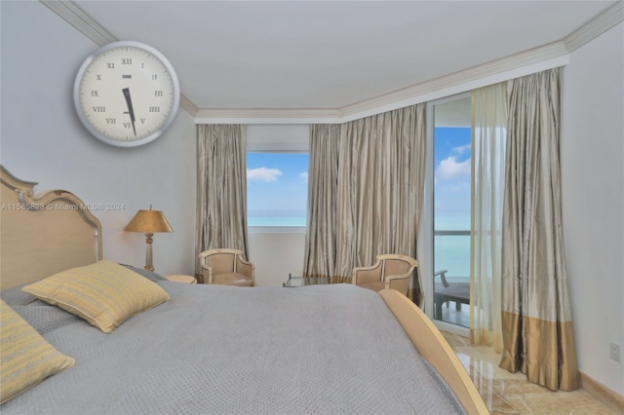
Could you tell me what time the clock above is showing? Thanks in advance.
5:28
